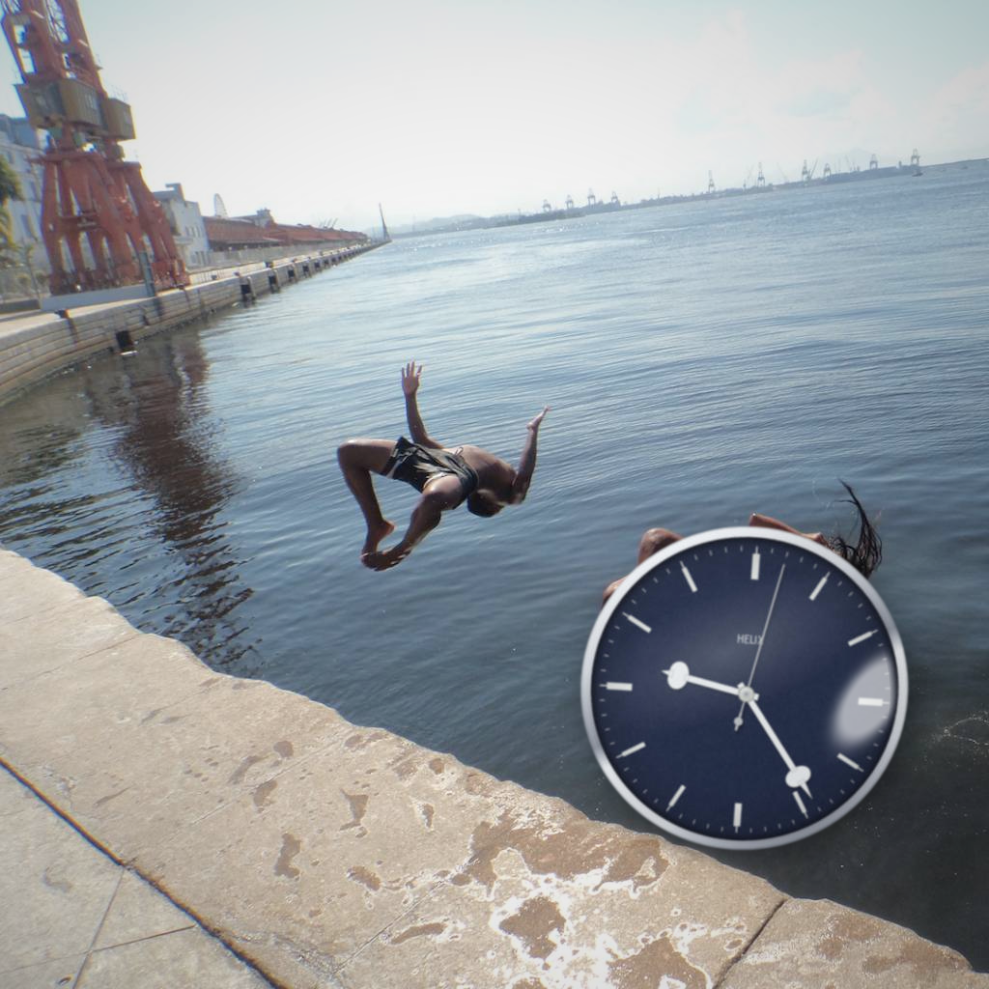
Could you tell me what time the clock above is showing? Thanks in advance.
9:24:02
